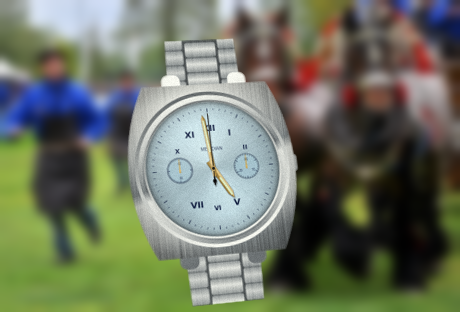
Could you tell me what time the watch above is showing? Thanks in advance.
4:59
